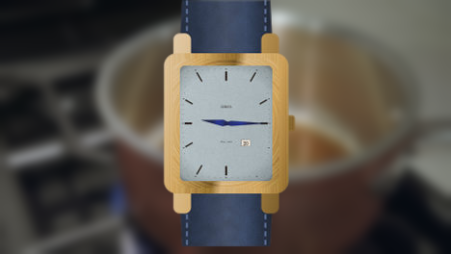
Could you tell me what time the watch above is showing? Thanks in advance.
9:15
